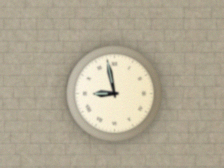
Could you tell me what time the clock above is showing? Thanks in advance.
8:58
